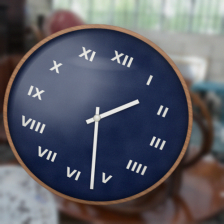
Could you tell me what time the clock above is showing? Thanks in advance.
1:27
